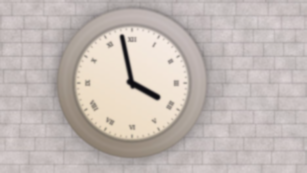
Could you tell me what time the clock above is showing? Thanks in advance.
3:58
